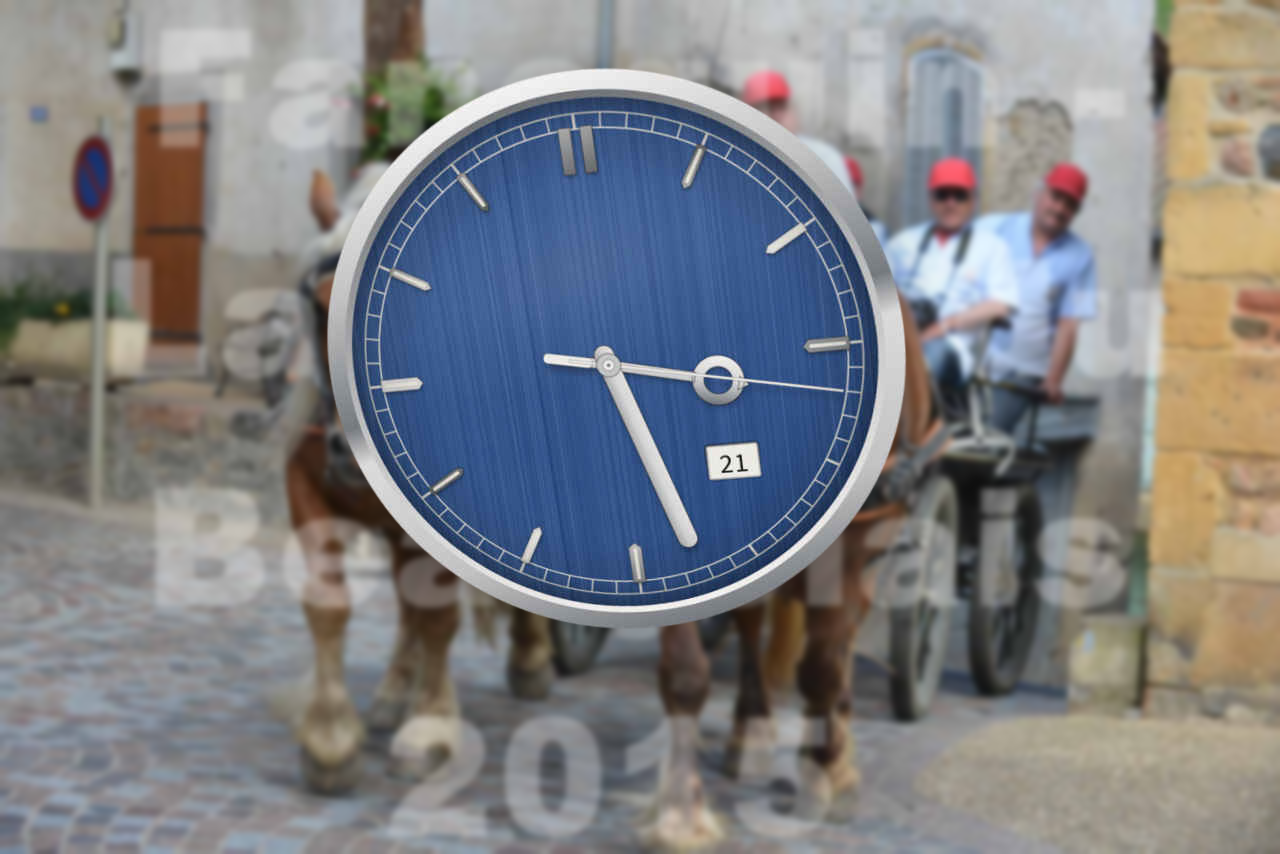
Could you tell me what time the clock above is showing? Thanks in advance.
3:27:17
